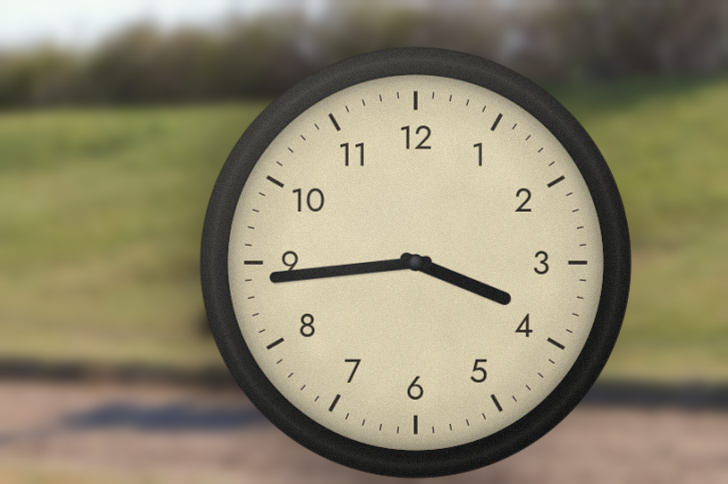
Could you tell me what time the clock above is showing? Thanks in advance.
3:44
